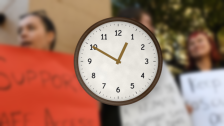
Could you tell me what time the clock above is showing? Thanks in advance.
12:50
